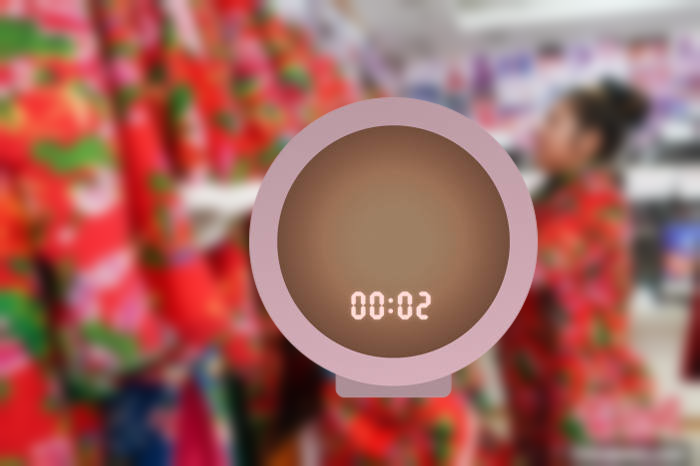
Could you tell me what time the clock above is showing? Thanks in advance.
0:02
